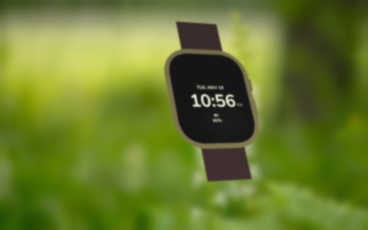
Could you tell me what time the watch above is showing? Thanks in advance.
10:56
